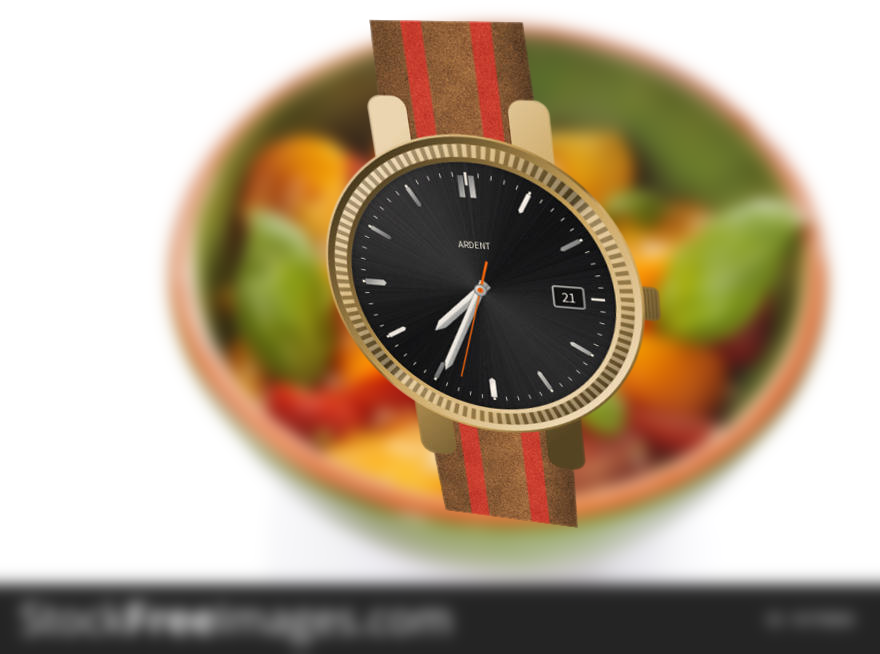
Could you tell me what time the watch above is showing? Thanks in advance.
7:34:33
